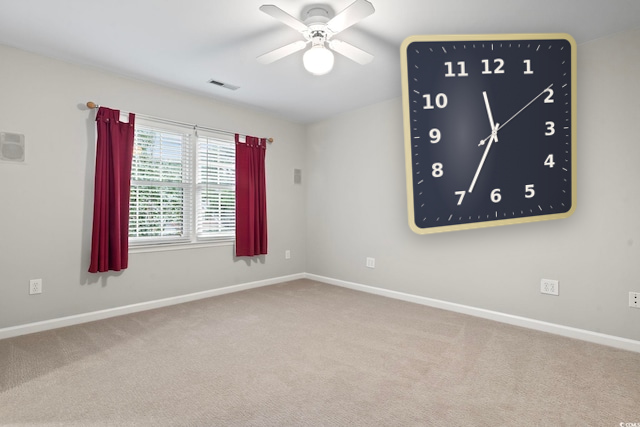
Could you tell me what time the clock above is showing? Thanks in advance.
11:34:09
